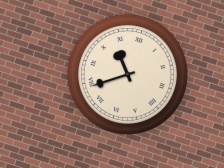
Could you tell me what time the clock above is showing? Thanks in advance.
10:39
